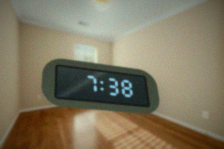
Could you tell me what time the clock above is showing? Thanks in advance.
7:38
